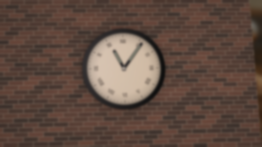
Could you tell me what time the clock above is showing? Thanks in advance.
11:06
